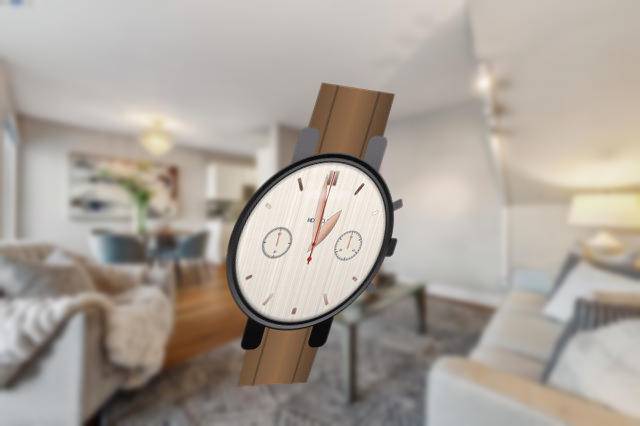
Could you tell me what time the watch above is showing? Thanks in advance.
12:59
